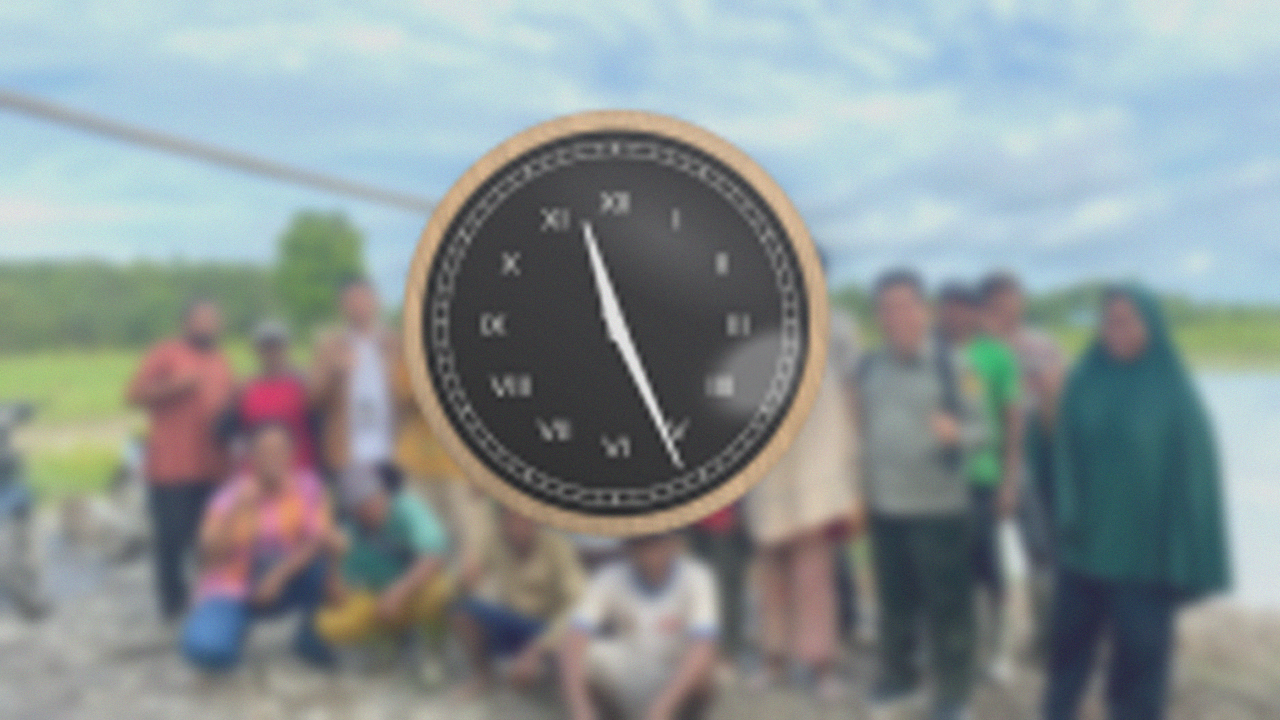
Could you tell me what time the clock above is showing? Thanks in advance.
11:26
